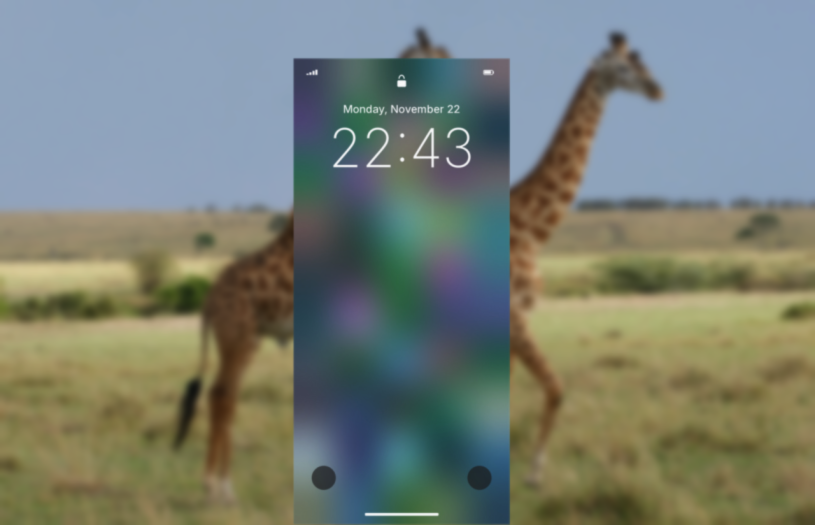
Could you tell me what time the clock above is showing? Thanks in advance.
22:43
